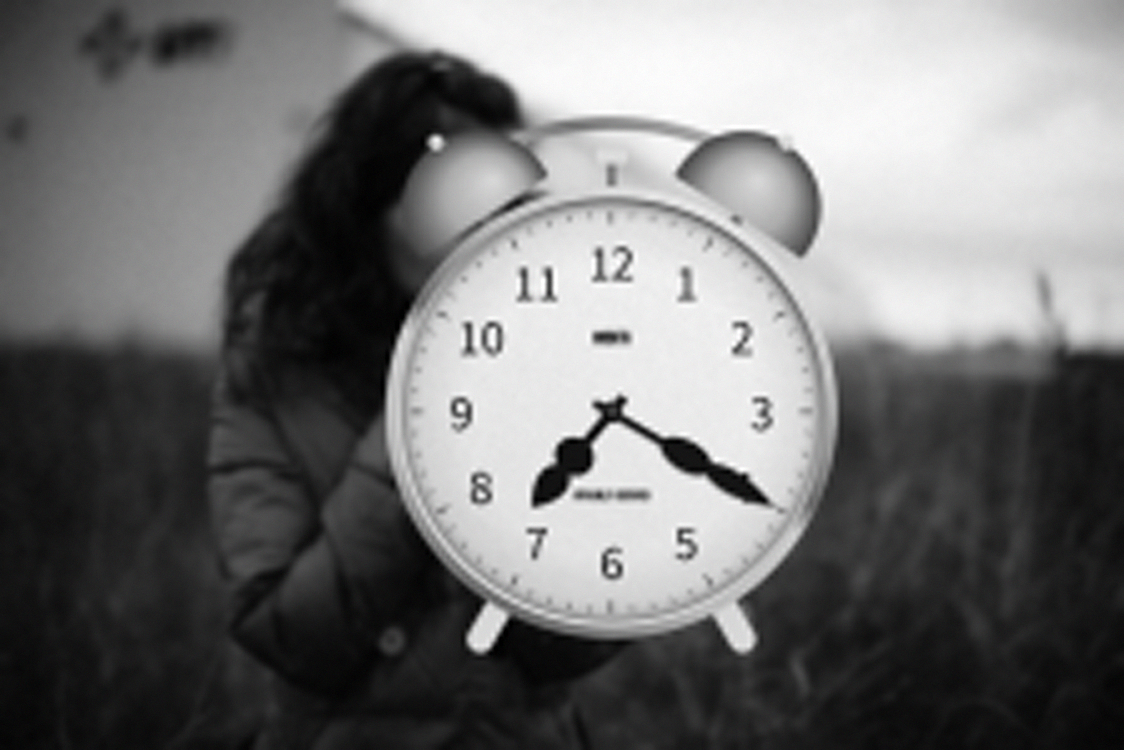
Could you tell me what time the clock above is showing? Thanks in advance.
7:20
